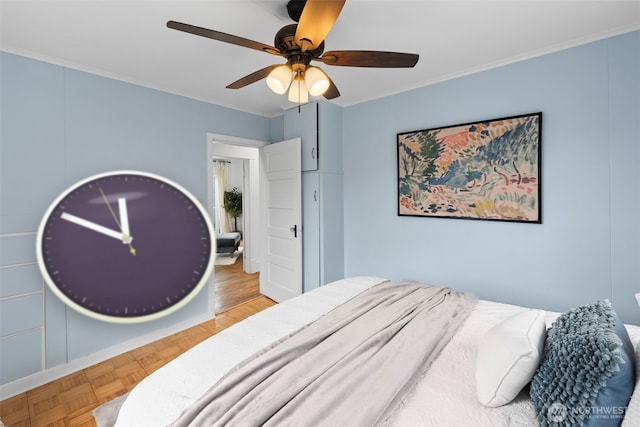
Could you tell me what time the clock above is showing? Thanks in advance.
11:48:56
